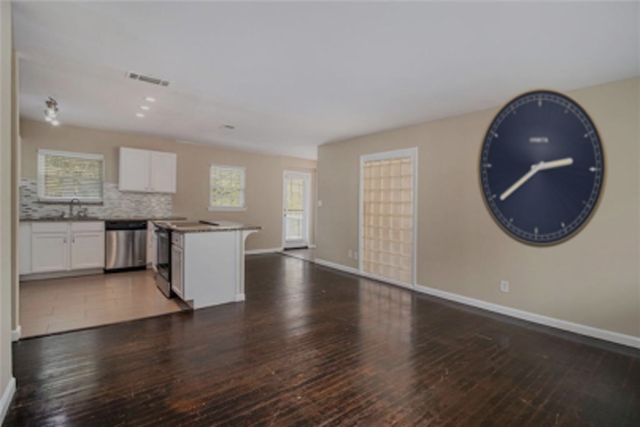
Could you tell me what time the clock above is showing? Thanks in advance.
2:39
